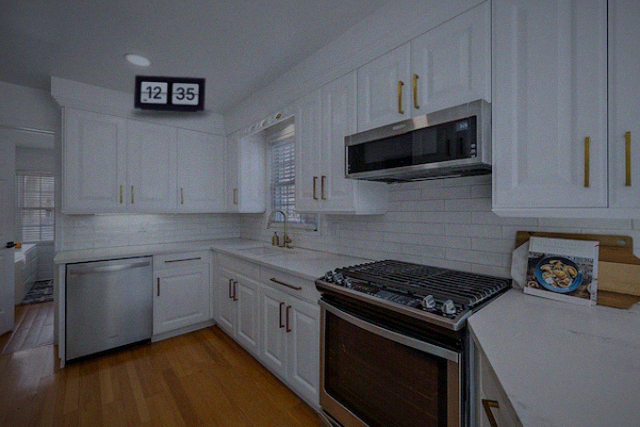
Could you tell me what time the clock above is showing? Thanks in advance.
12:35
